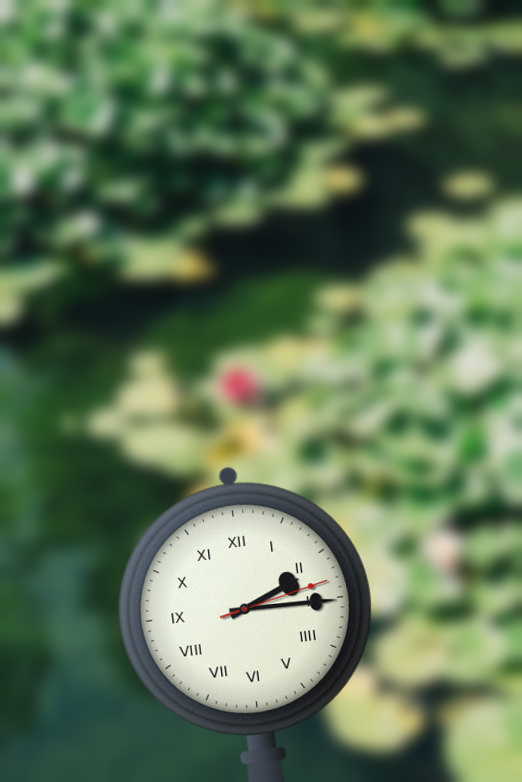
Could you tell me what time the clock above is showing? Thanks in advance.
2:15:13
